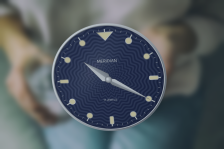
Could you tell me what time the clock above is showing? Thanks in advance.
10:20
